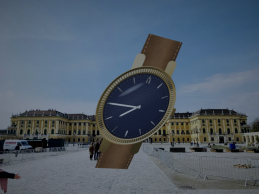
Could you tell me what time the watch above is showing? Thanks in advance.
7:45
